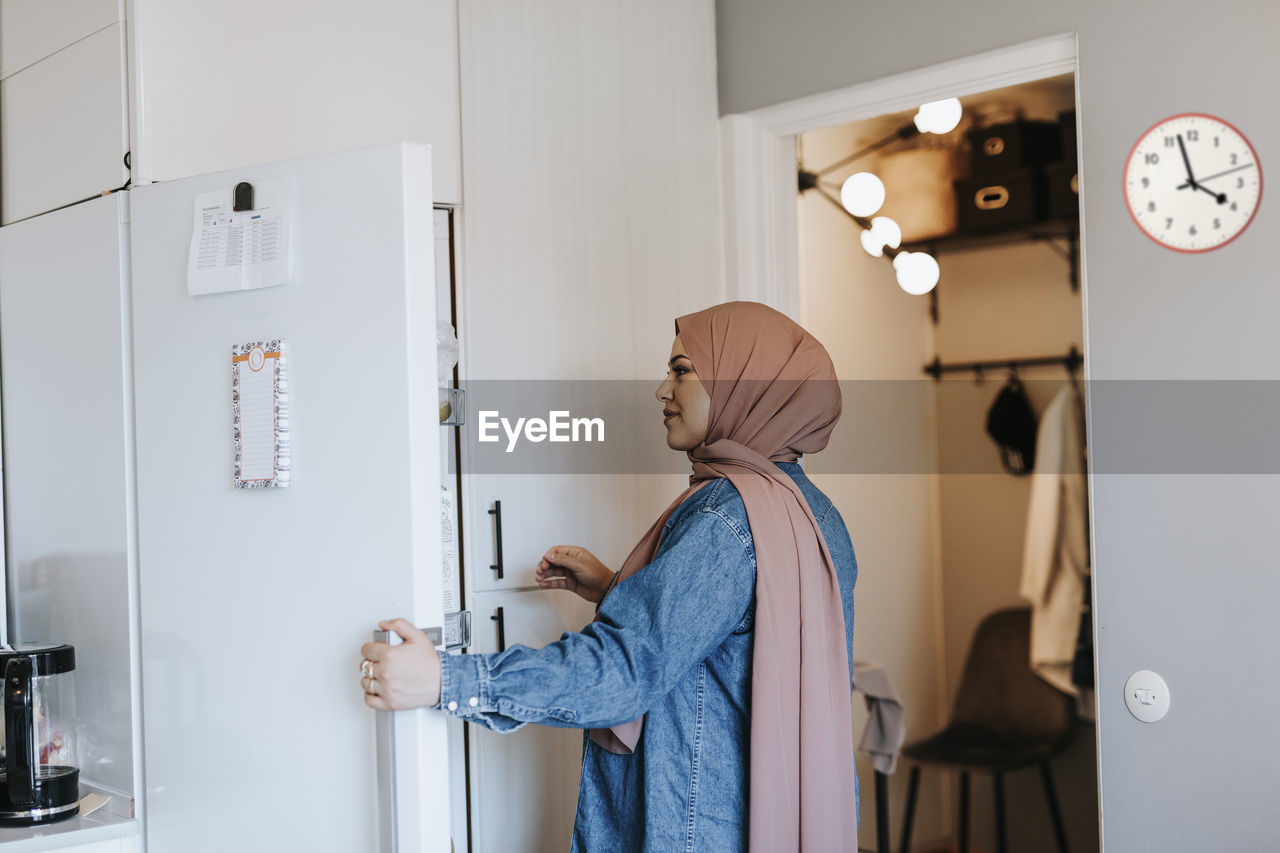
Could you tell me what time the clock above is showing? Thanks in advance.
3:57:12
